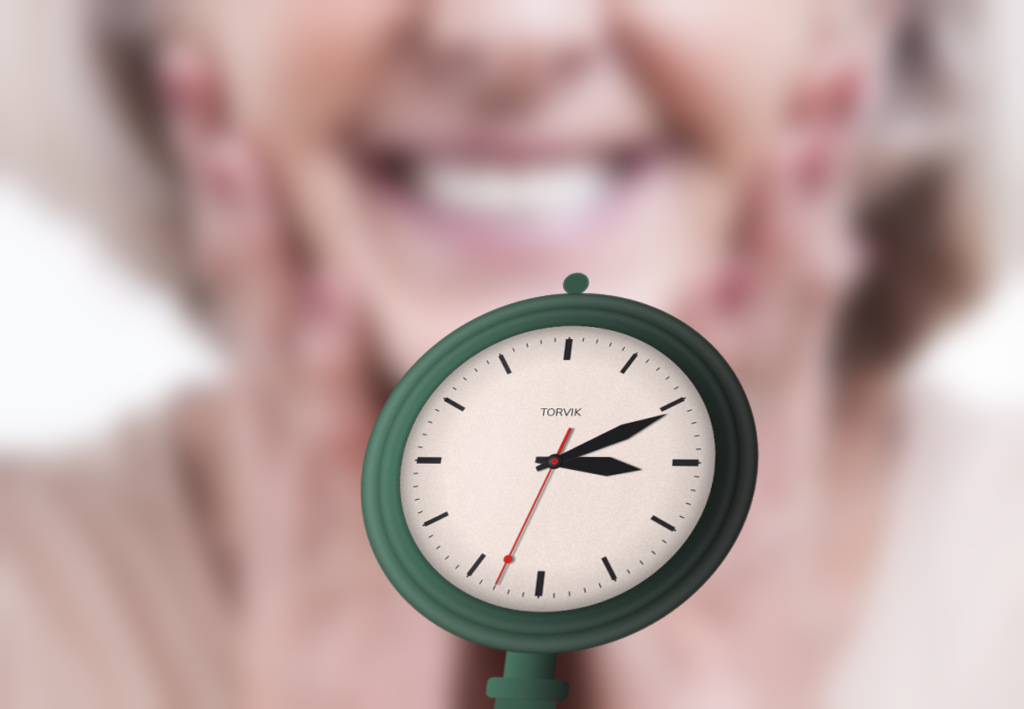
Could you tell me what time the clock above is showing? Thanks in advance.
3:10:33
